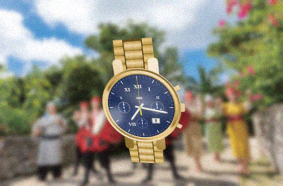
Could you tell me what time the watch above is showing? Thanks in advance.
7:17
